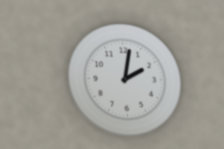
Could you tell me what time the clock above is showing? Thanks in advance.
2:02
